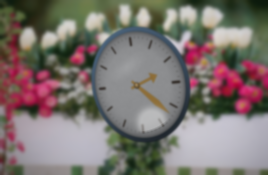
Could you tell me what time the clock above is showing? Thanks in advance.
2:22
